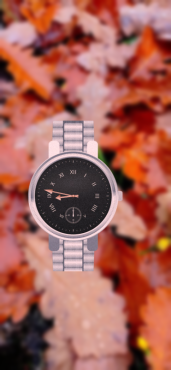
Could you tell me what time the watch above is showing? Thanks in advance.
8:47
